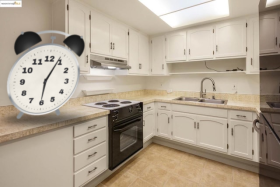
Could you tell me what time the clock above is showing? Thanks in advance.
6:04
